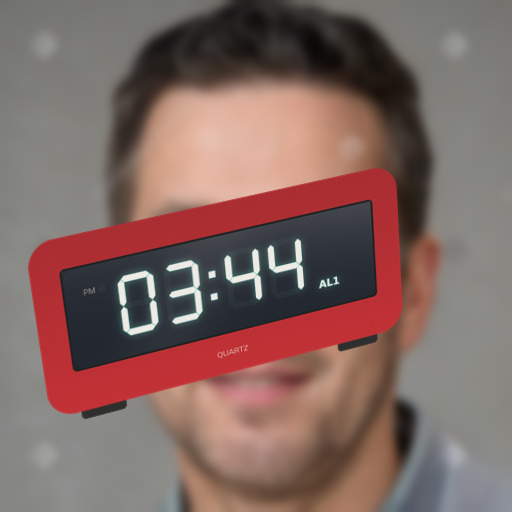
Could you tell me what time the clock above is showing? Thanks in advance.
3:44
